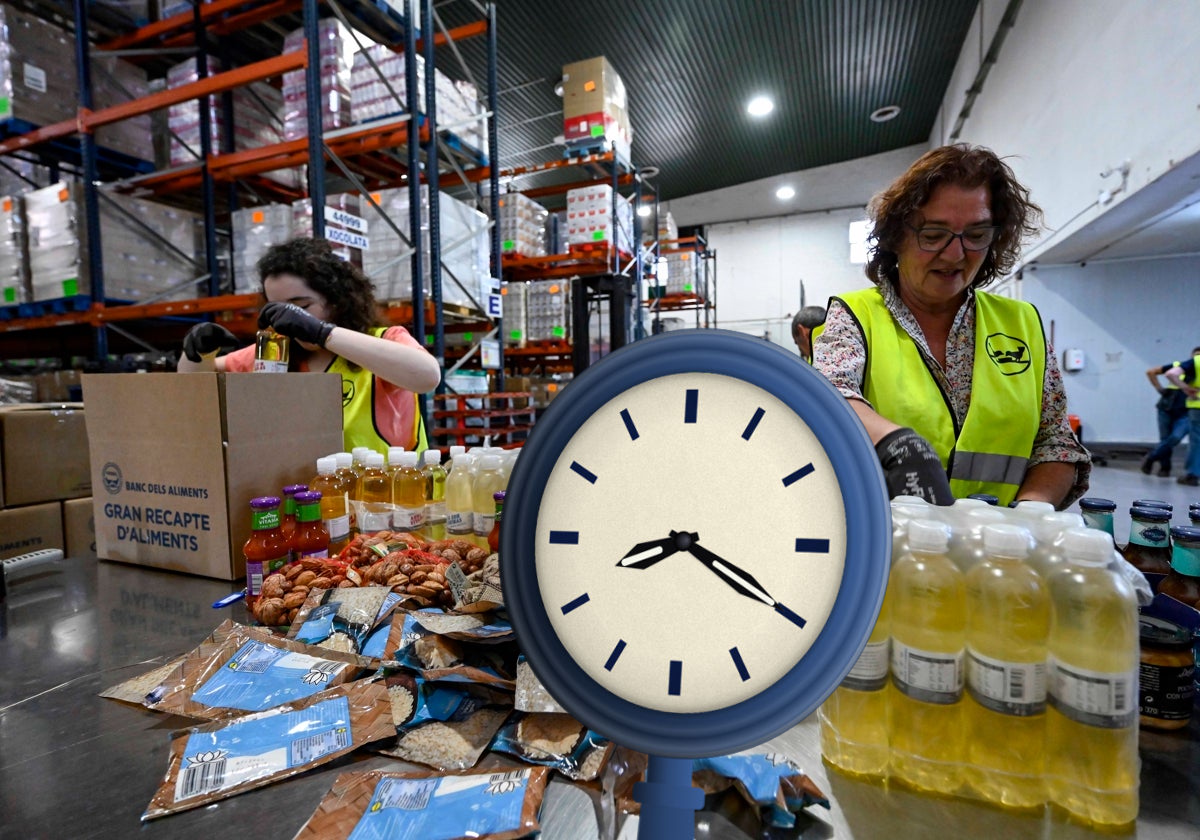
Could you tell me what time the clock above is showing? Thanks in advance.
8:20
